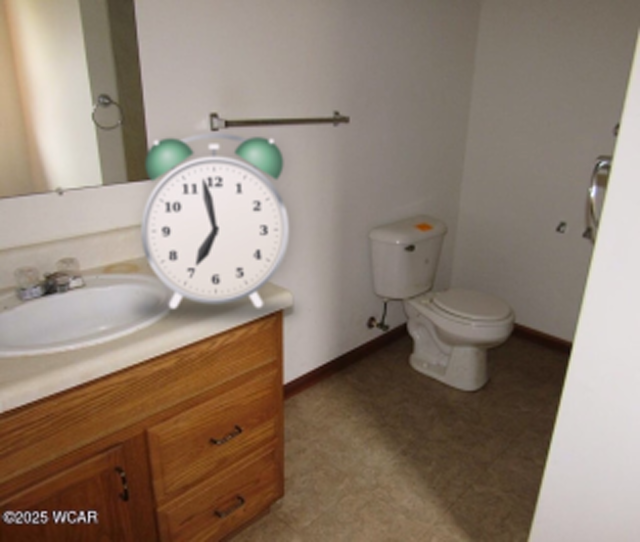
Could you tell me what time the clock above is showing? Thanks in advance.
6:58
